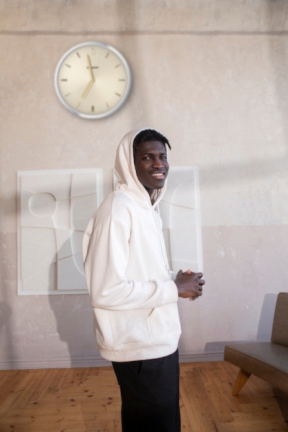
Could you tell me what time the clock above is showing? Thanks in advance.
6:58
